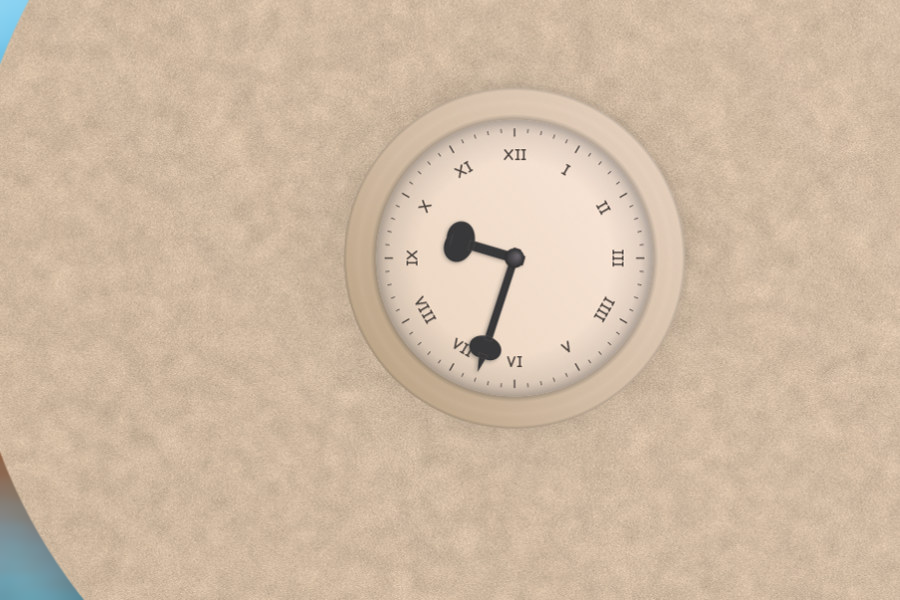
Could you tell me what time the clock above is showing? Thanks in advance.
9:33
